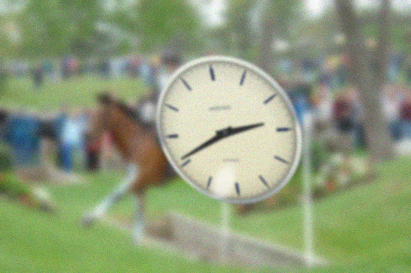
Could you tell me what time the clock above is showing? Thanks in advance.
2:41
